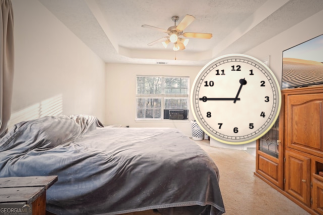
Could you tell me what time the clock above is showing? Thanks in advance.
12:45
